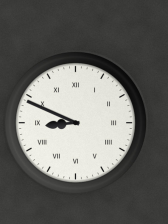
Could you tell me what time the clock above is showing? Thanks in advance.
8:49
